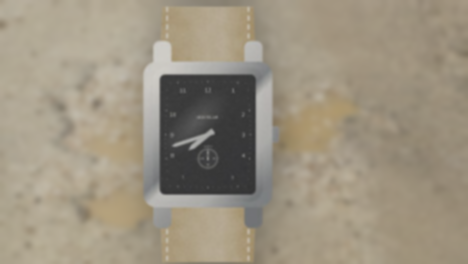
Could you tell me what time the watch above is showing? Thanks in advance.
7:42
